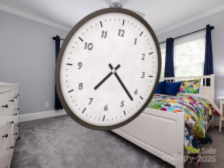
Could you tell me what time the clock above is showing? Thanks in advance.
7:22
